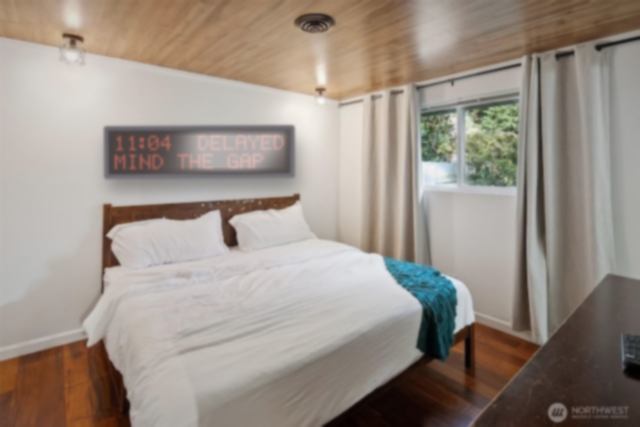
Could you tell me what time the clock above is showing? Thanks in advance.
11:04
